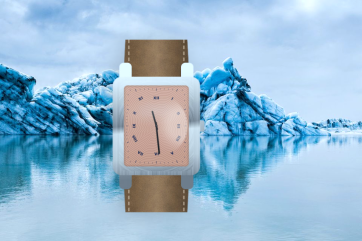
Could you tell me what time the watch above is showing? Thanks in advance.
11:29
